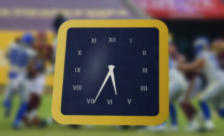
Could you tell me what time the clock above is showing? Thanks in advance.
5:34
